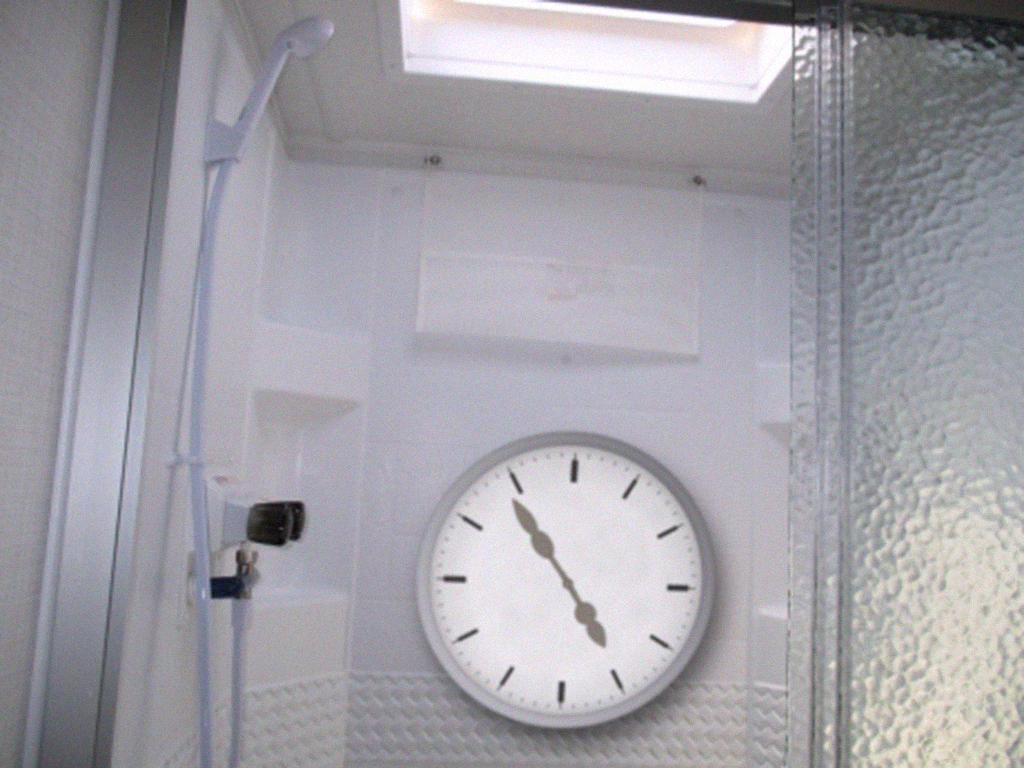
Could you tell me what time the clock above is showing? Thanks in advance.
4:54
